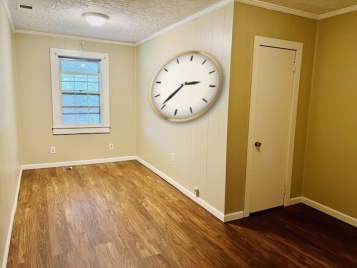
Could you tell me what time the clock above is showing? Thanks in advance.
2:36
